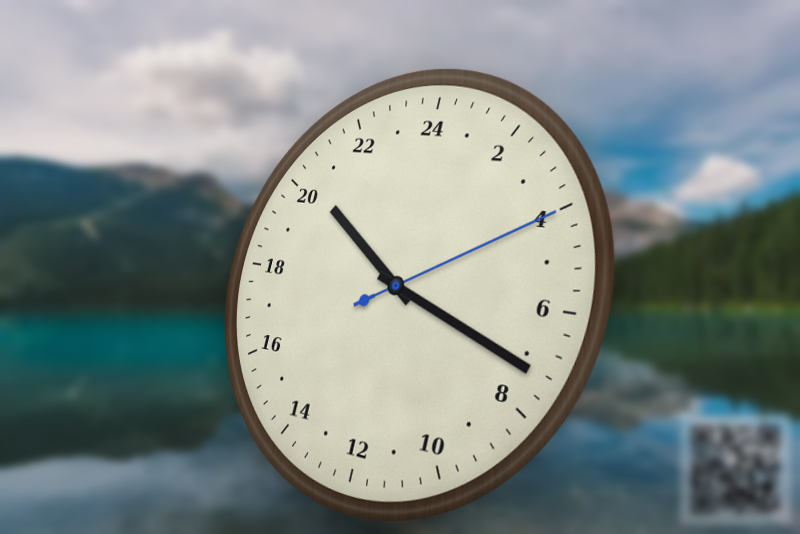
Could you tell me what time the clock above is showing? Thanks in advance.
20:18:10
